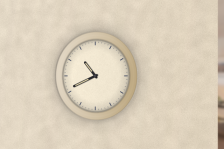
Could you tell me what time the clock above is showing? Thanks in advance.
10:41
